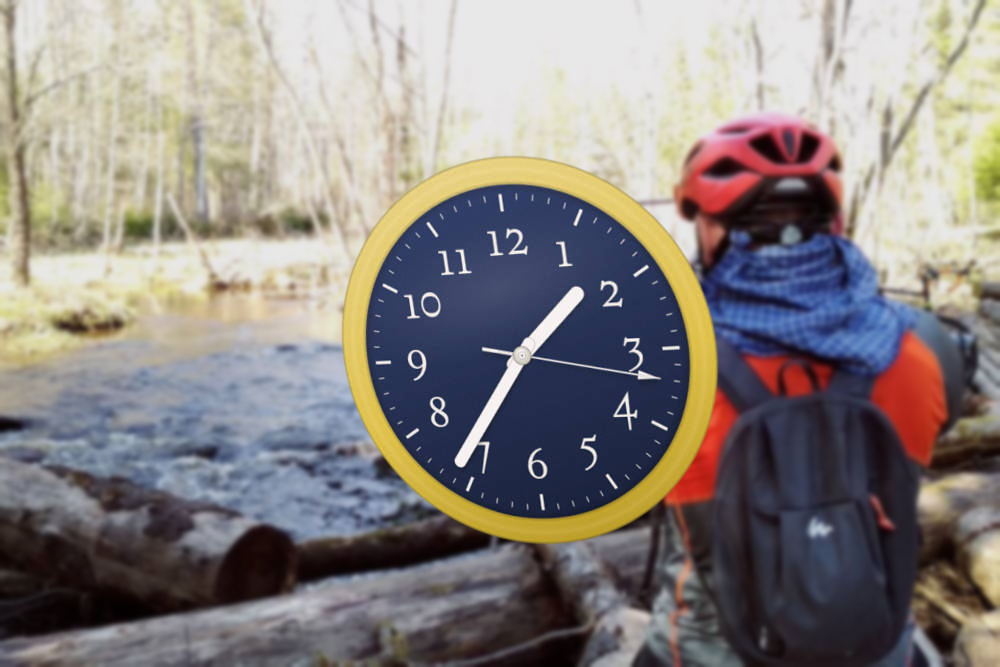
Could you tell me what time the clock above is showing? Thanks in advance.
1:36:17
